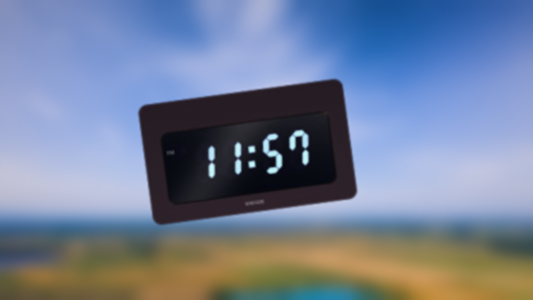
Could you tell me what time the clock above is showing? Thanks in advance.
11:57
